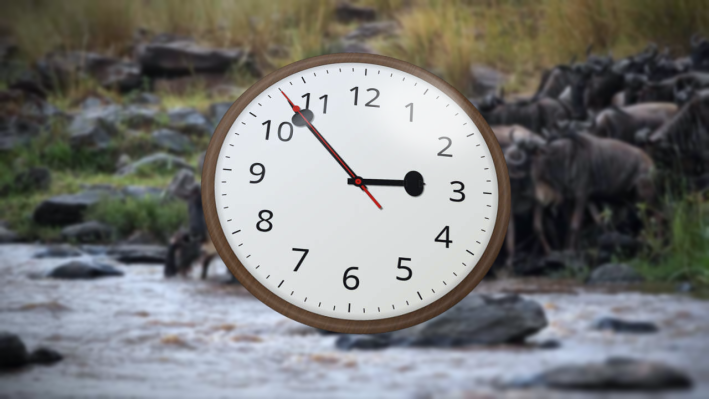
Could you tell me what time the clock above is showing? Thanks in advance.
2:52:53
